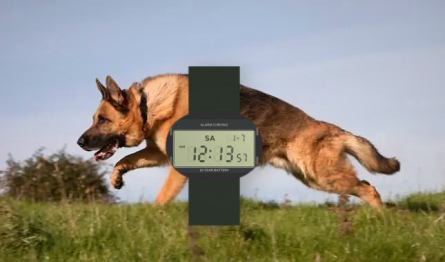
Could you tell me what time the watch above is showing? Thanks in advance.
12:13:57
